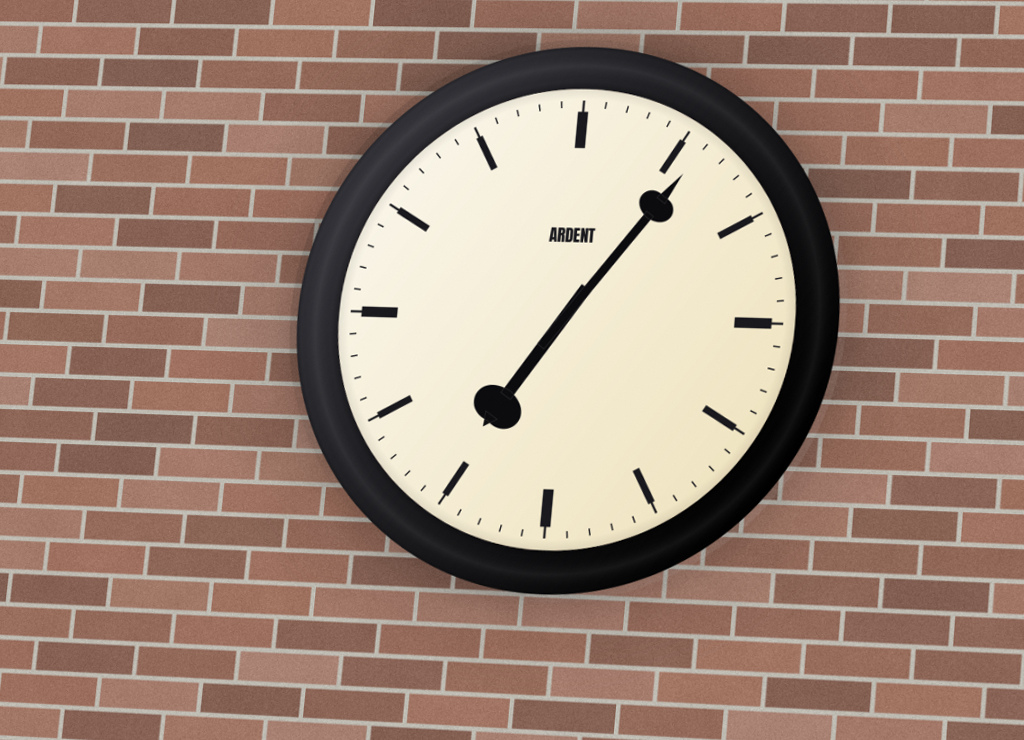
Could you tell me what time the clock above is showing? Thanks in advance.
7:06
